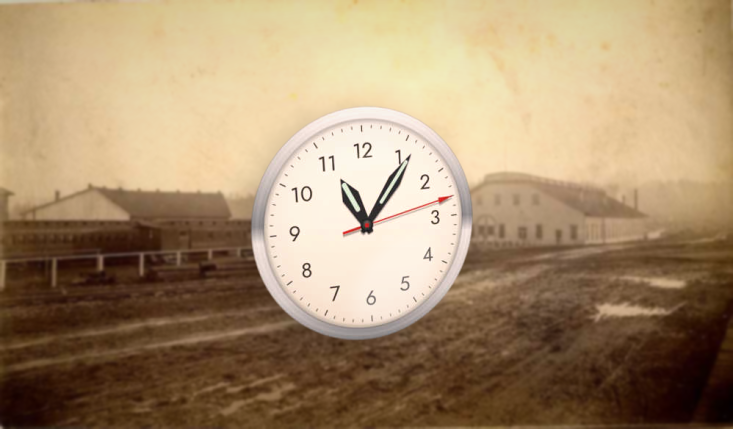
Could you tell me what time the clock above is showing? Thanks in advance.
11:06:13
